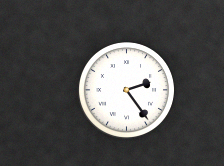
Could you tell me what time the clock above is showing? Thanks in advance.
2:24
